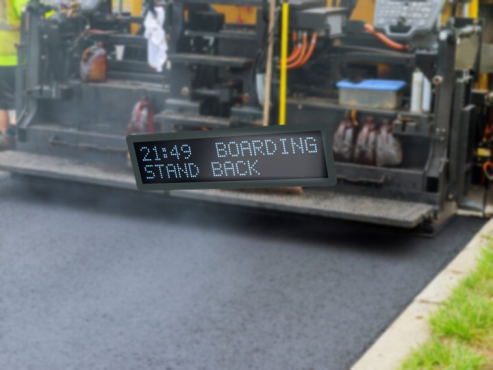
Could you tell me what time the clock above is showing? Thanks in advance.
21:49
